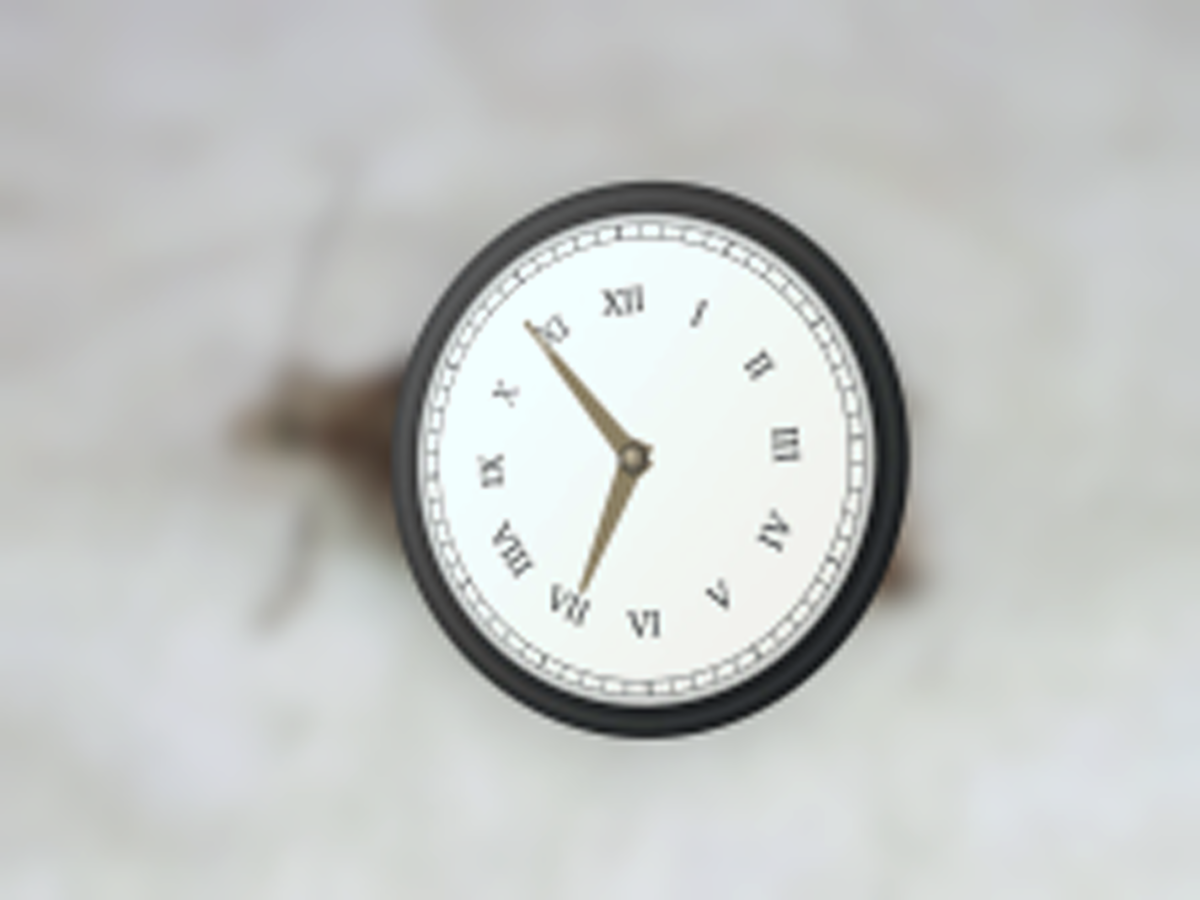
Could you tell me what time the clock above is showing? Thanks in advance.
6:54
